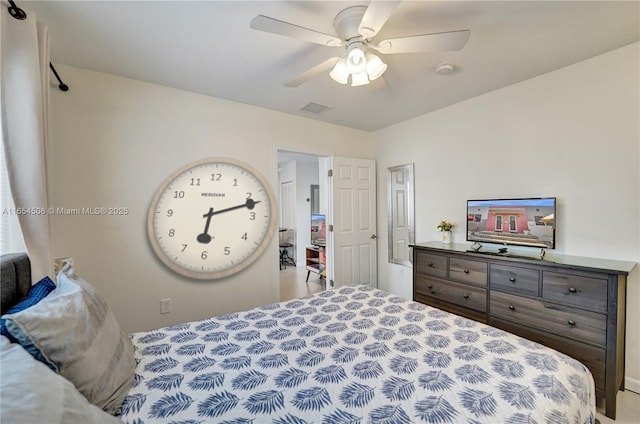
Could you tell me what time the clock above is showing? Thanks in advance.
6:12
